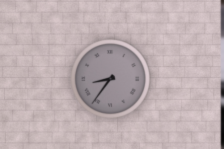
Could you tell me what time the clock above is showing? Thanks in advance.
8:36
